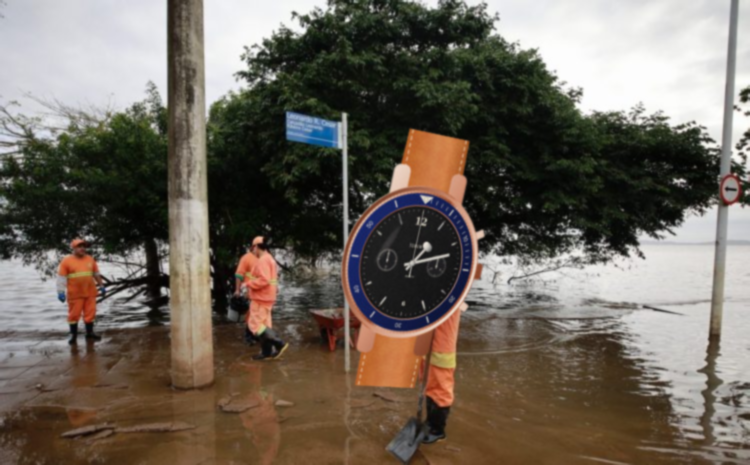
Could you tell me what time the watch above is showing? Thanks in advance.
1:12
